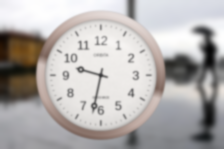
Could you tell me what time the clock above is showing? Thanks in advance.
9:32
